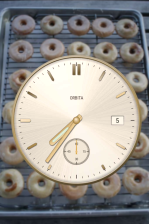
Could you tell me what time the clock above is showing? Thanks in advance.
7:36
